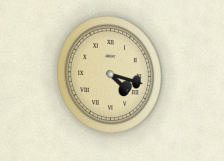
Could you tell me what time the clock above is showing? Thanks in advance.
4:17
